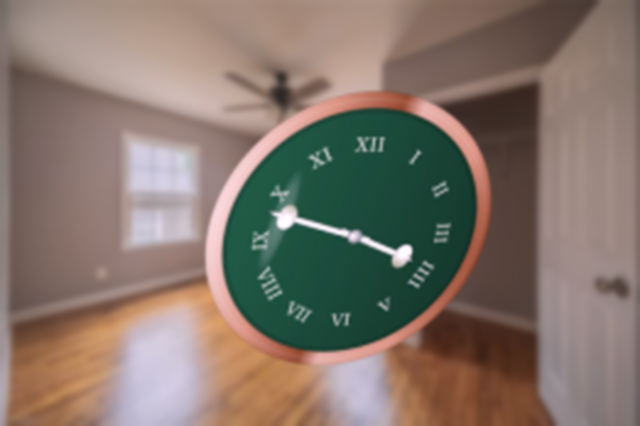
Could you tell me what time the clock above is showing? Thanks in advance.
3:48
